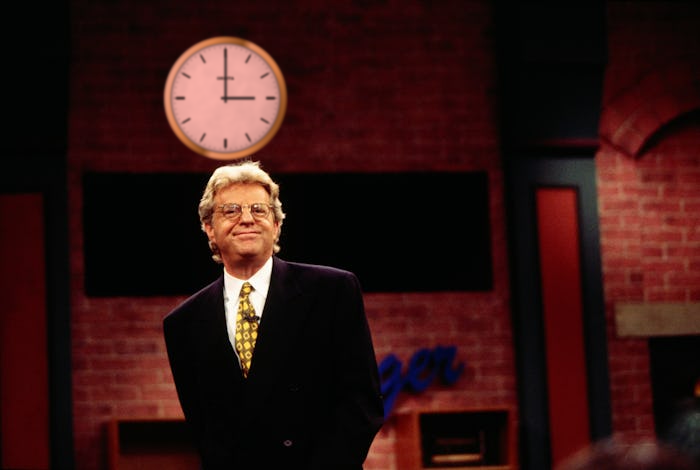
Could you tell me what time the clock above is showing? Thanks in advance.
3:00
